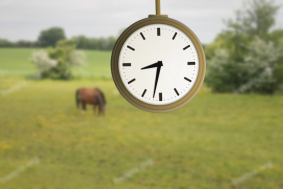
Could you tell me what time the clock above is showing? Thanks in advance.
8:32
